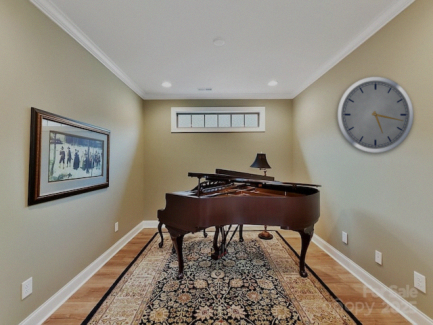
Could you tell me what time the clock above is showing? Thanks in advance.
5:17
